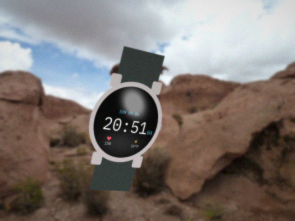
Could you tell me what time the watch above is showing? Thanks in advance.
20:51
